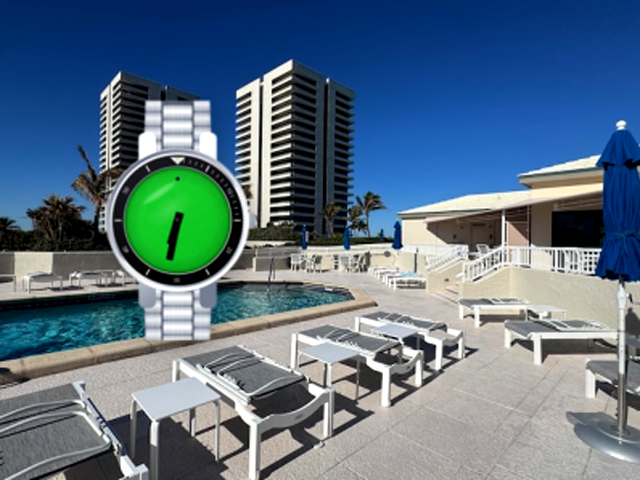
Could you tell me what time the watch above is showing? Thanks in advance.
6:32
